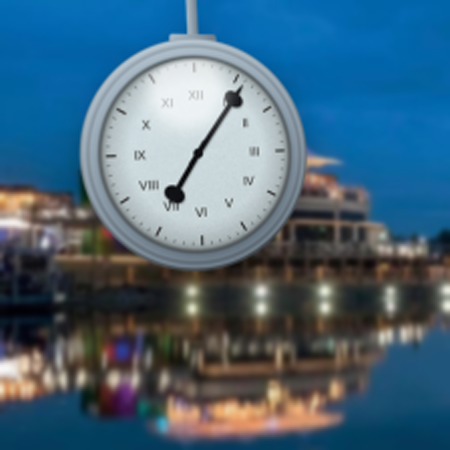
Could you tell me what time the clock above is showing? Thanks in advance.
7:06
